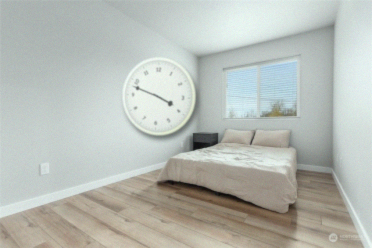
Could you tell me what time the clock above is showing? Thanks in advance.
3:48
